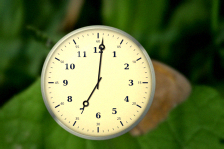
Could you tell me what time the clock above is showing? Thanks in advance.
7:01
